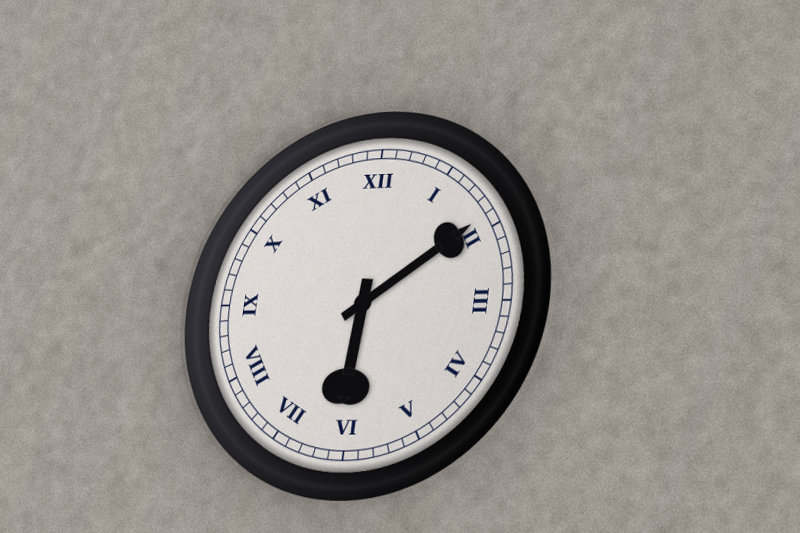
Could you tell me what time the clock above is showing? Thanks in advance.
6:09
